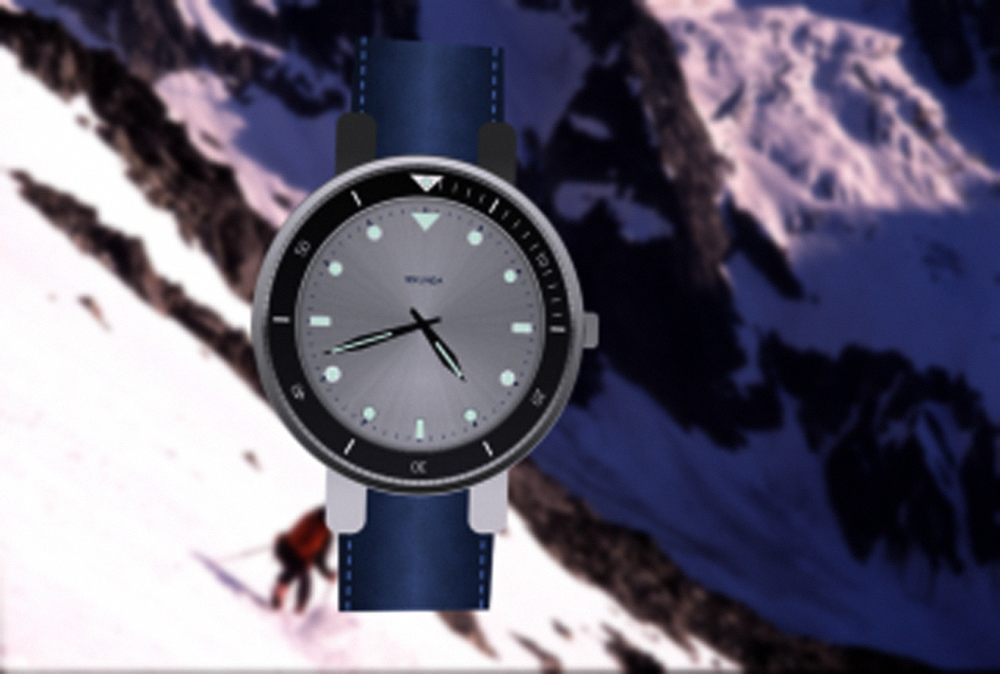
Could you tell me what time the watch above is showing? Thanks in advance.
4:42
